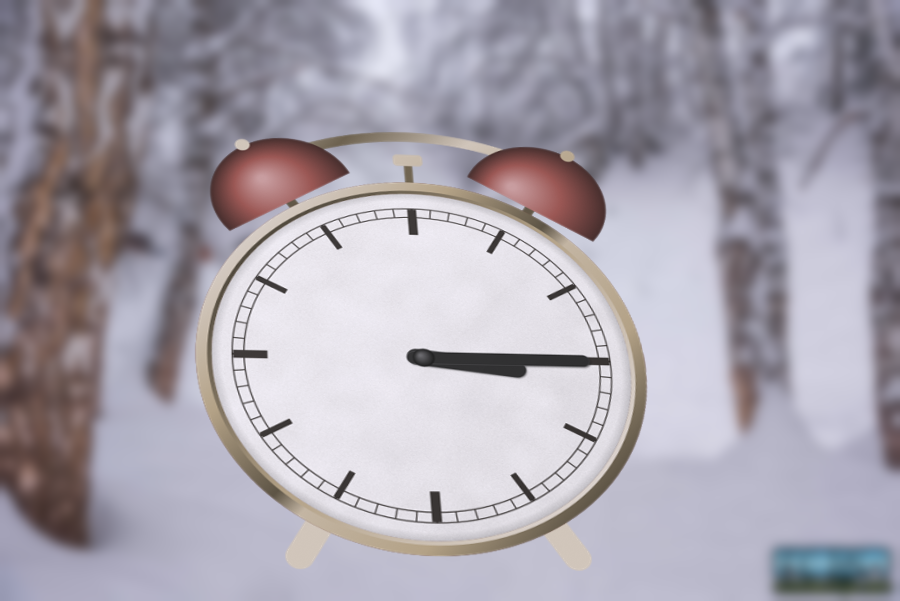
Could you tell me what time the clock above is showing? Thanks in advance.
3:15
